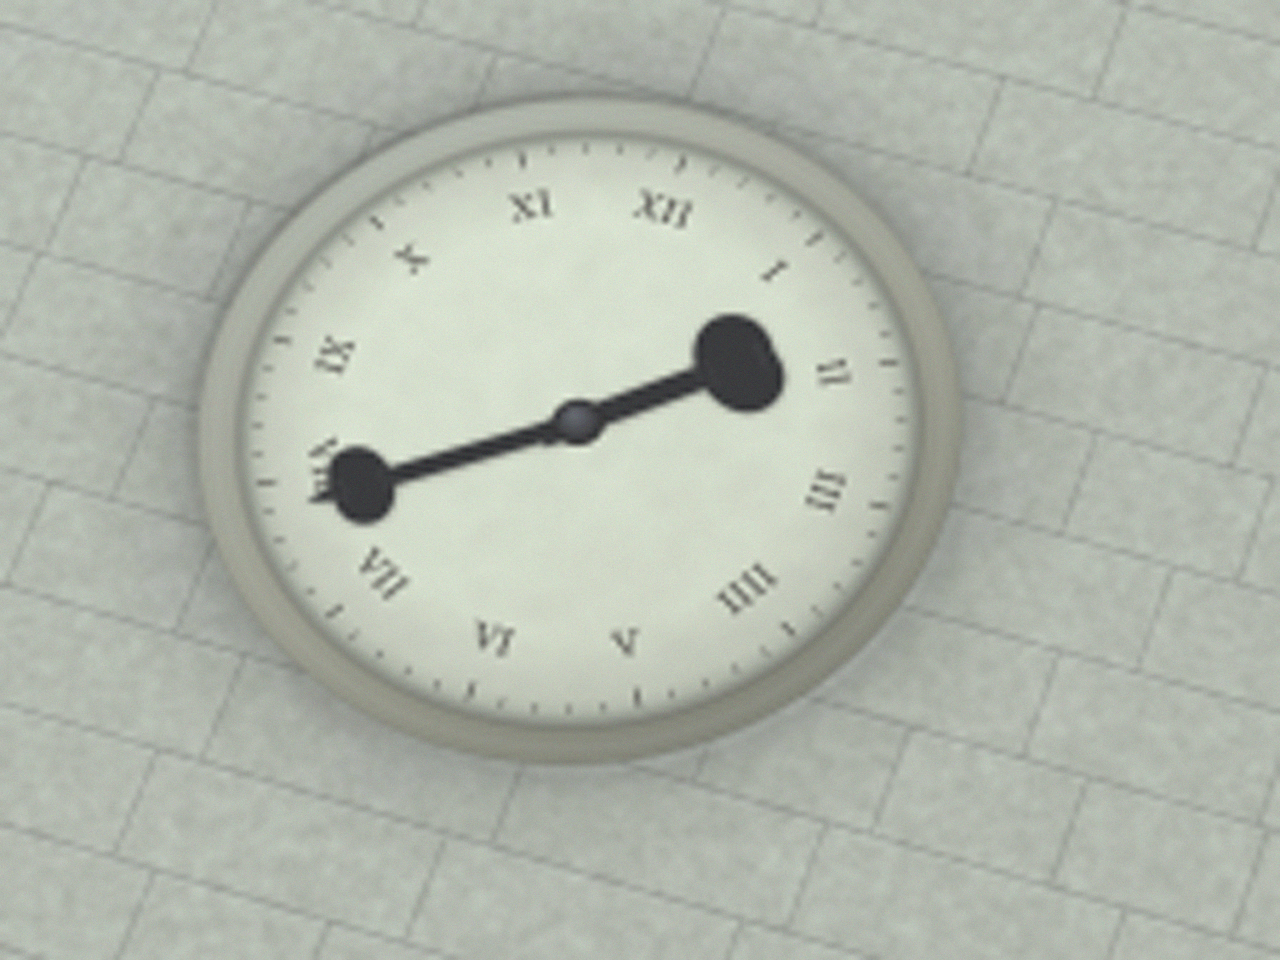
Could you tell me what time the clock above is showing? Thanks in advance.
1:39
